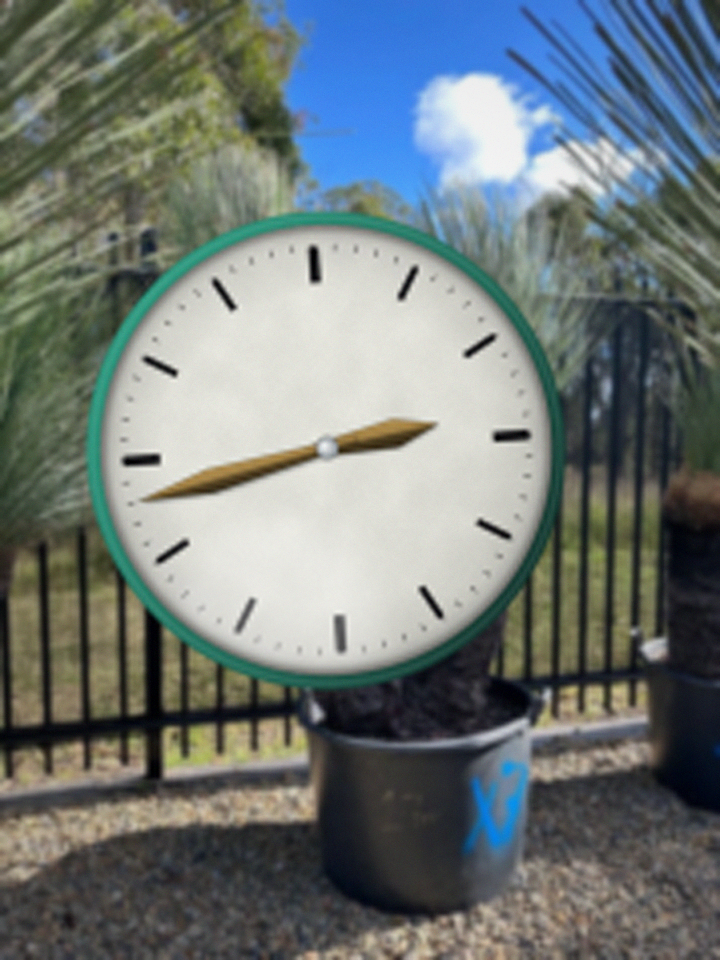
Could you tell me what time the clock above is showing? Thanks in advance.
2:43
